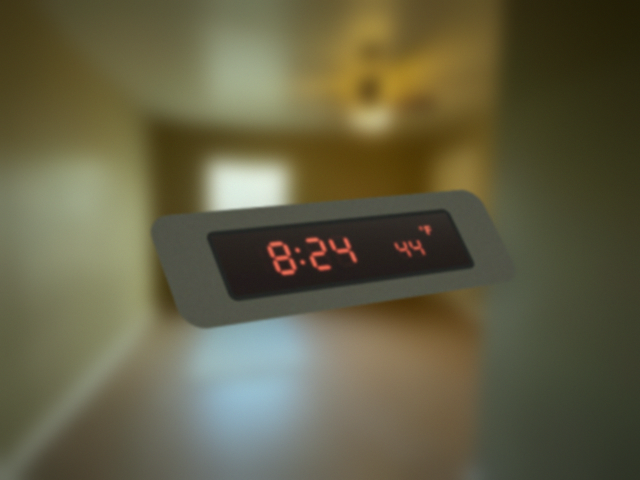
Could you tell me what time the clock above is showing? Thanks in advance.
8:24
